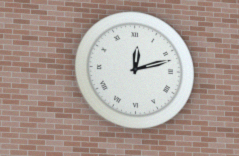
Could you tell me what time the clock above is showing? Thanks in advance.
12:12
